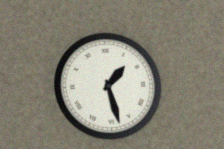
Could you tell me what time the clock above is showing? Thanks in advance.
1:28
